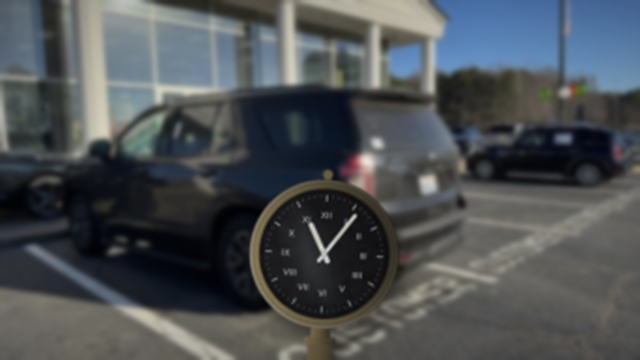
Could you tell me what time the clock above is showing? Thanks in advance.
11:06
